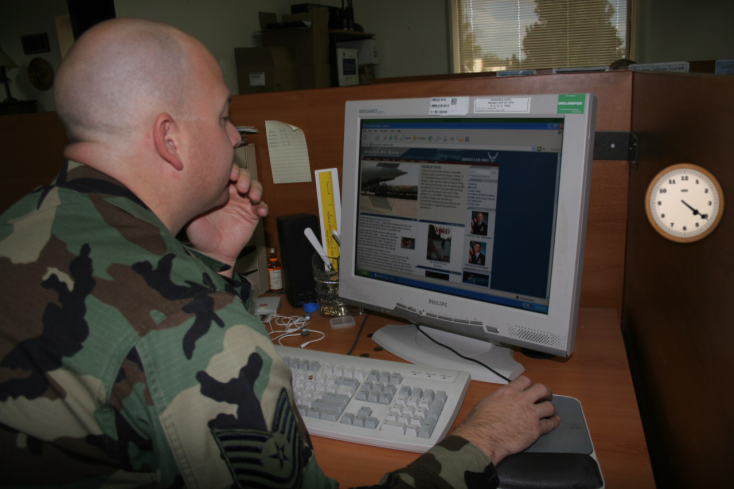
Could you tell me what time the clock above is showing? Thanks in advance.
4:21
